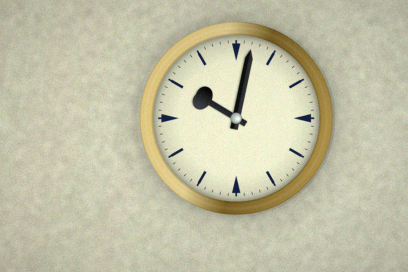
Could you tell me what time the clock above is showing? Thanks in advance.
10:02
